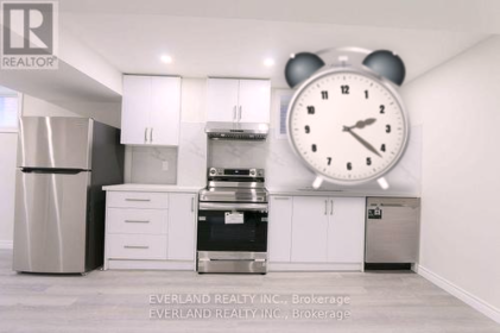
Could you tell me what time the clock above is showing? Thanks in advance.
2:22
